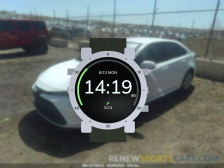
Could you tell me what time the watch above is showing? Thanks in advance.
14:19
